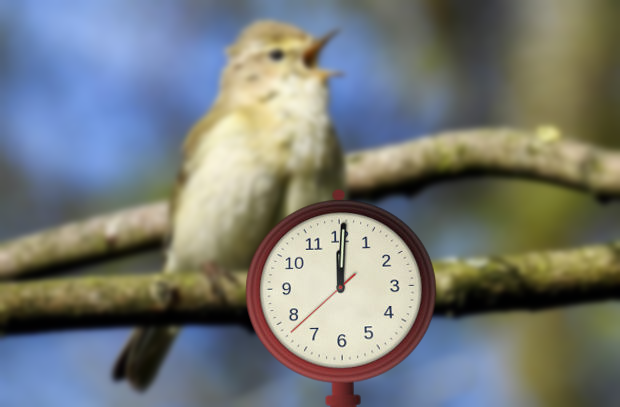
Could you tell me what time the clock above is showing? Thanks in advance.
12:00:38
